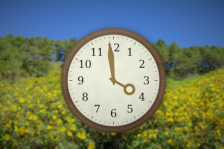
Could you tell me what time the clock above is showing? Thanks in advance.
3:59
